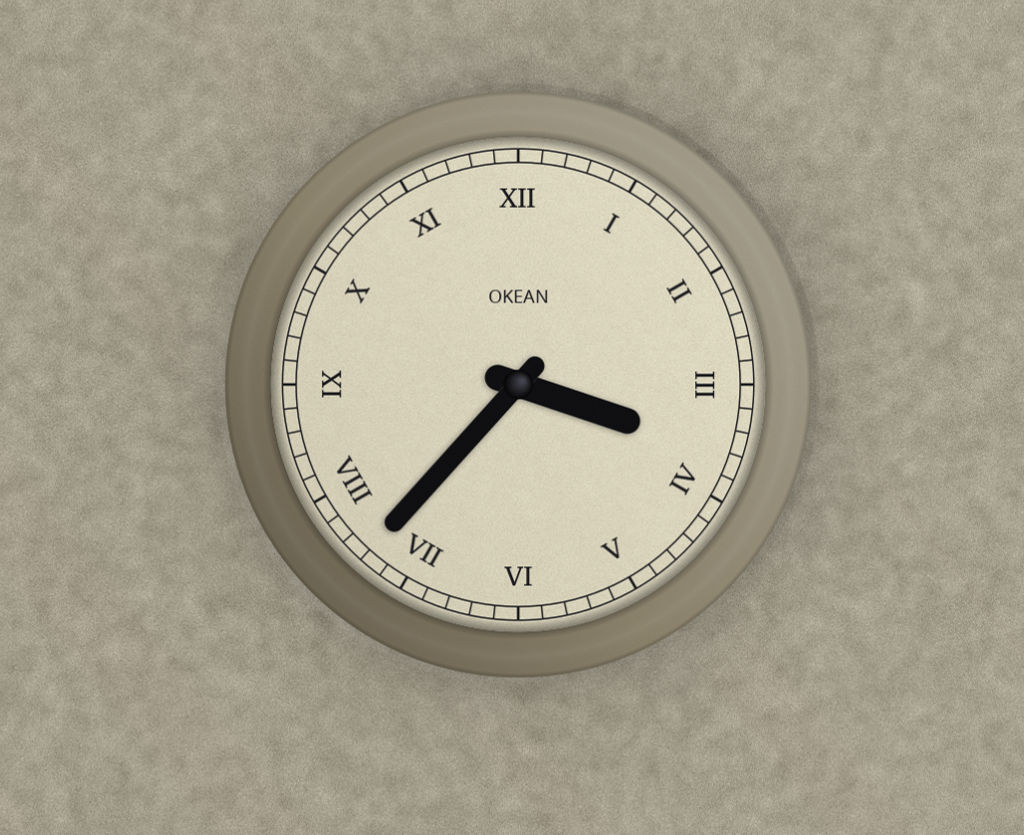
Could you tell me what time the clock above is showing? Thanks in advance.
3:37
